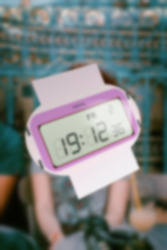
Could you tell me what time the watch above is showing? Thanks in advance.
19:12
